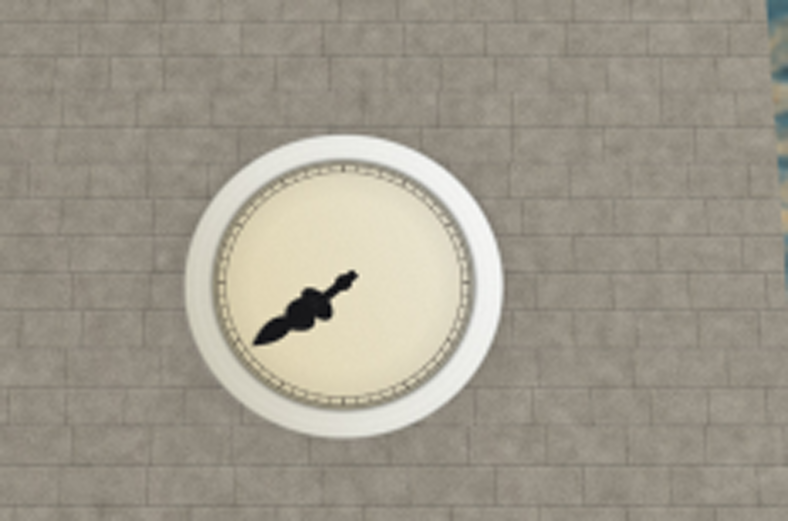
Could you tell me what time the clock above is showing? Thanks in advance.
7:39
